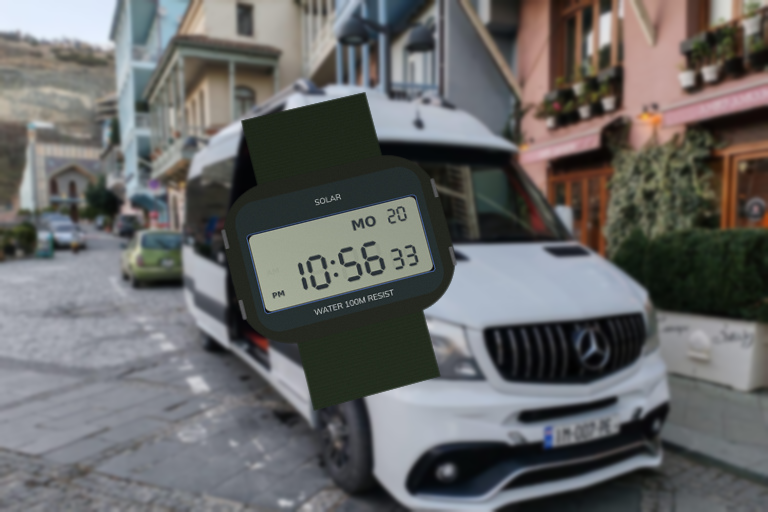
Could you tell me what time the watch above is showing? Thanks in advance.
10:56:33
